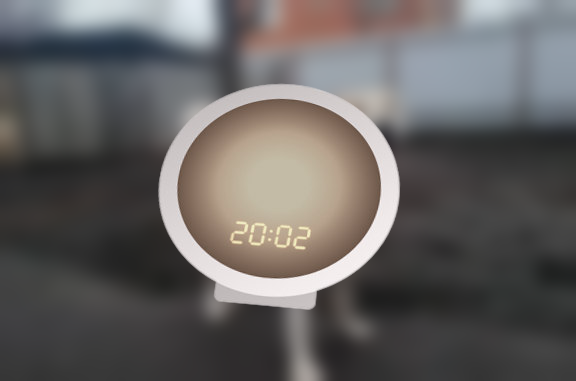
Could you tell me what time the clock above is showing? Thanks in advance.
20:02
